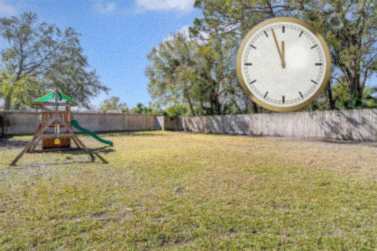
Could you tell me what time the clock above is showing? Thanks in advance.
11:57
